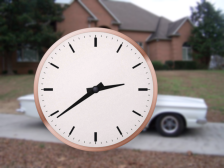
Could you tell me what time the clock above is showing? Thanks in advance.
2:39
